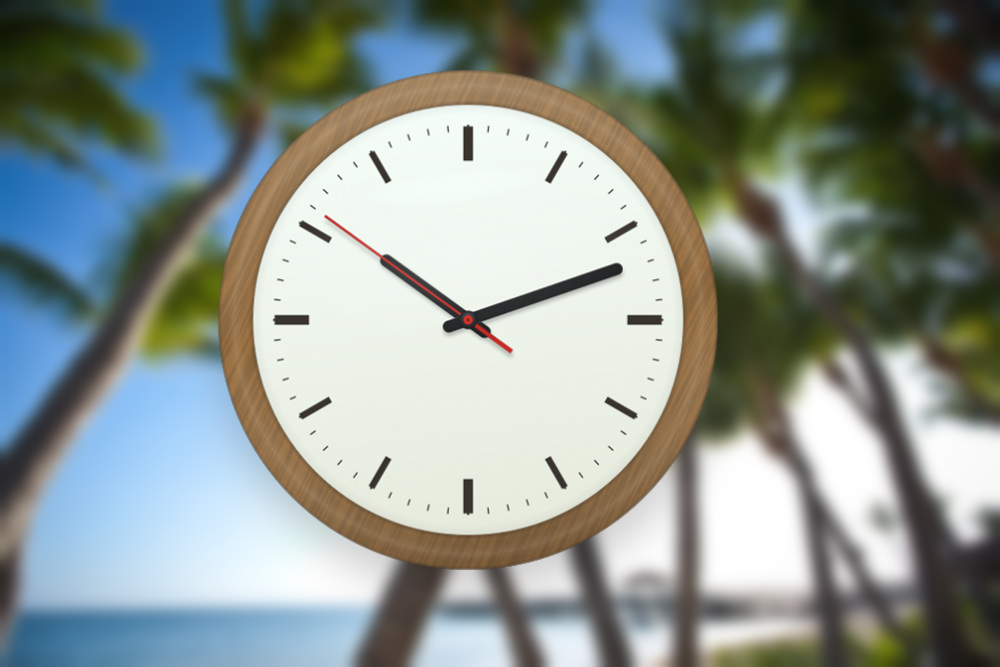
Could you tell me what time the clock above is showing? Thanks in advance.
10:11:51
